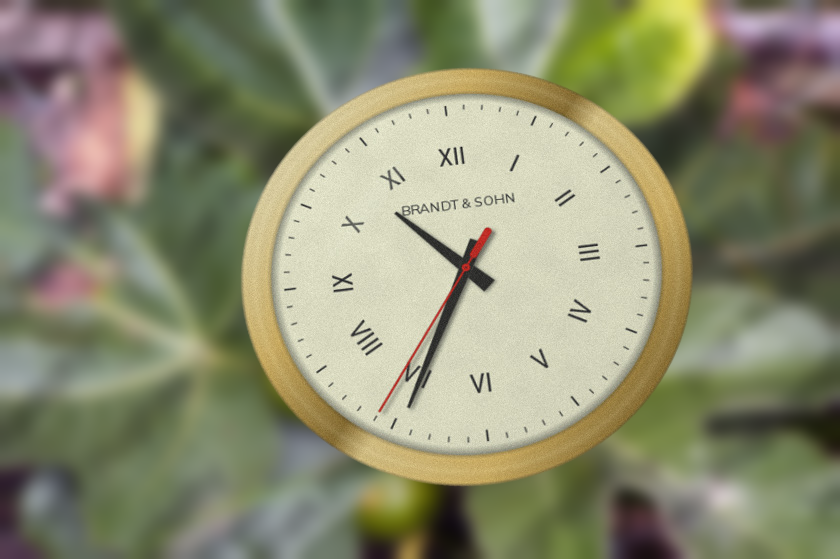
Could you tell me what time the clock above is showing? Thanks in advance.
10:34:36
